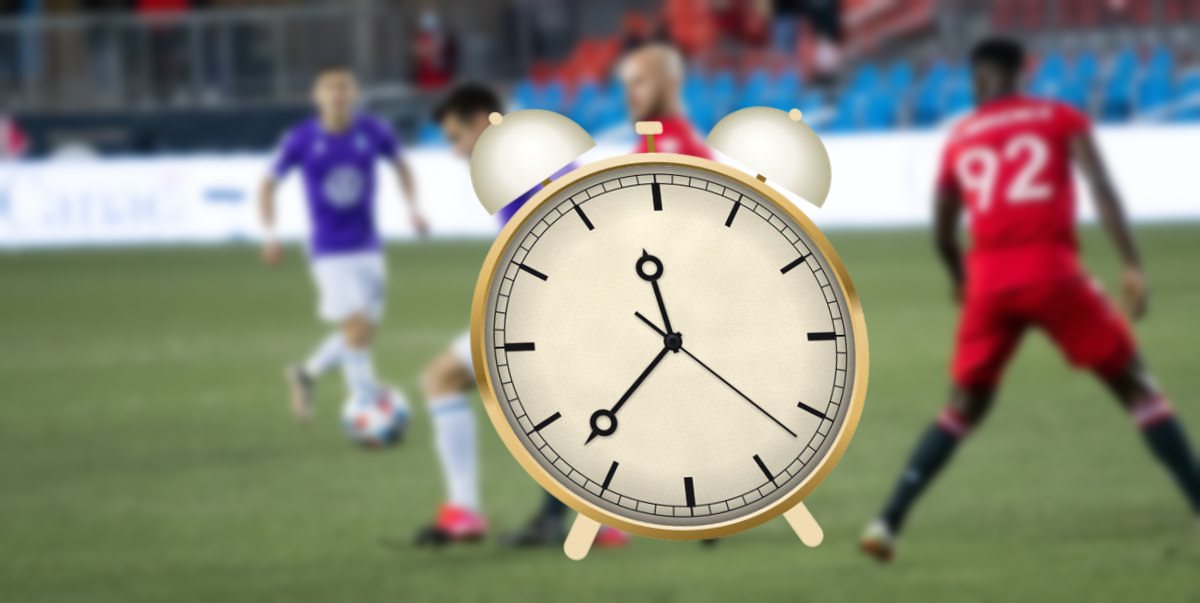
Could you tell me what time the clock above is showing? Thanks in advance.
11:37:22
